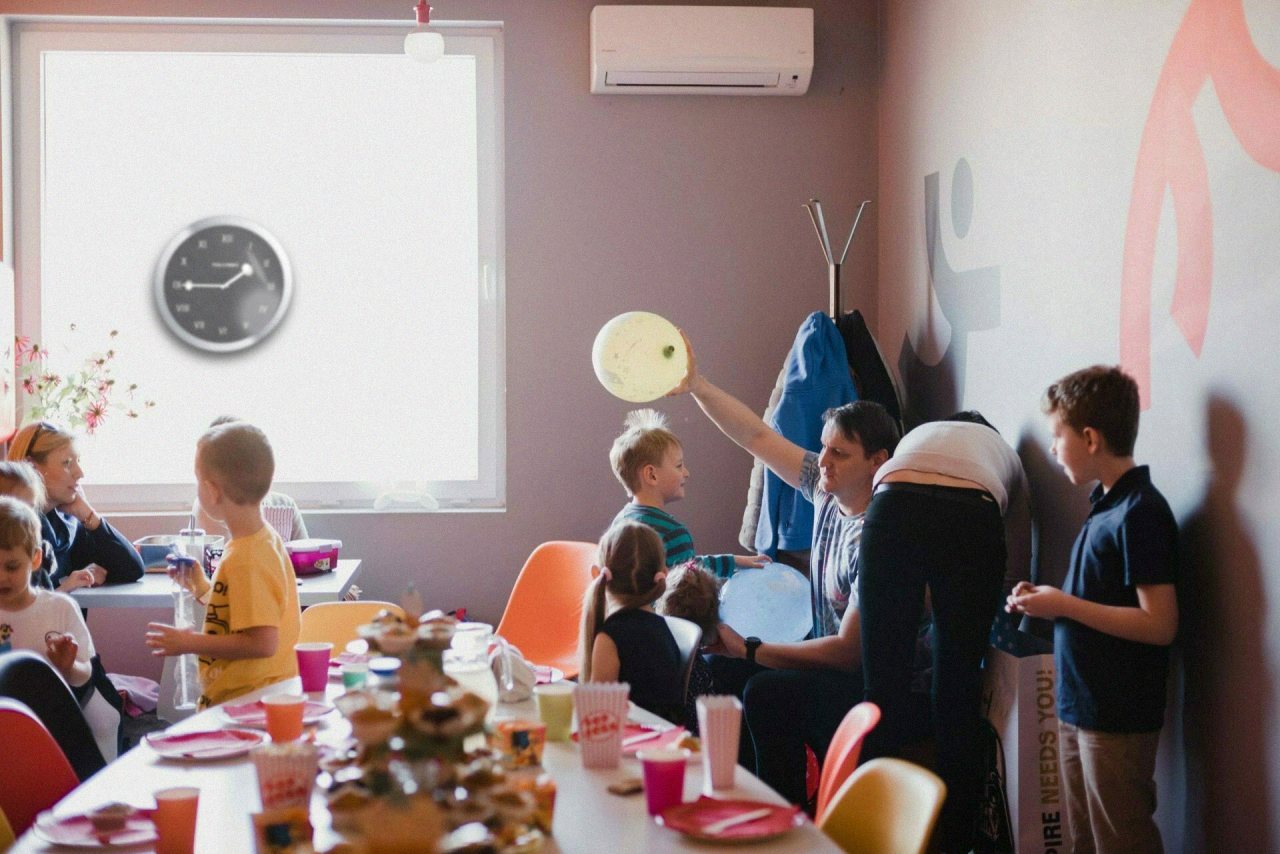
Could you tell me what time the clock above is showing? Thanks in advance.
1:45
